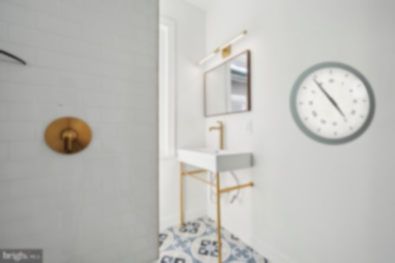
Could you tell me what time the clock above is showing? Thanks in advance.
4:54
